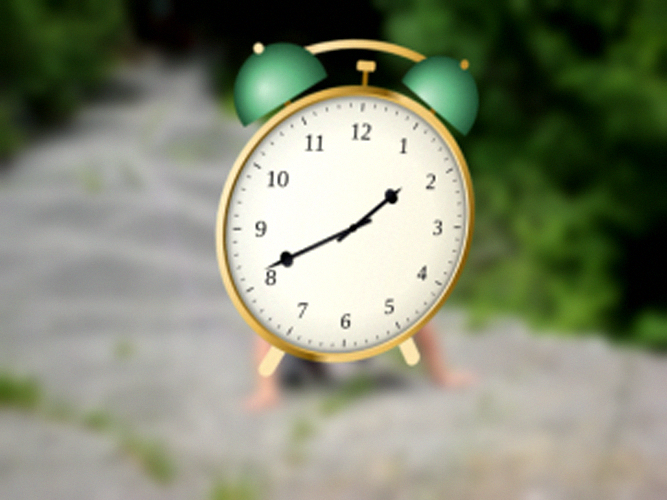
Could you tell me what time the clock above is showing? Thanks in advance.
1:41
